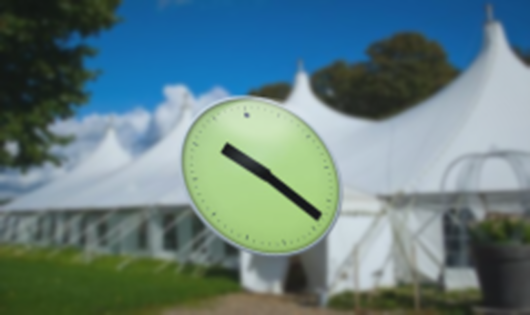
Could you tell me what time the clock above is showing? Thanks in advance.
10:23
